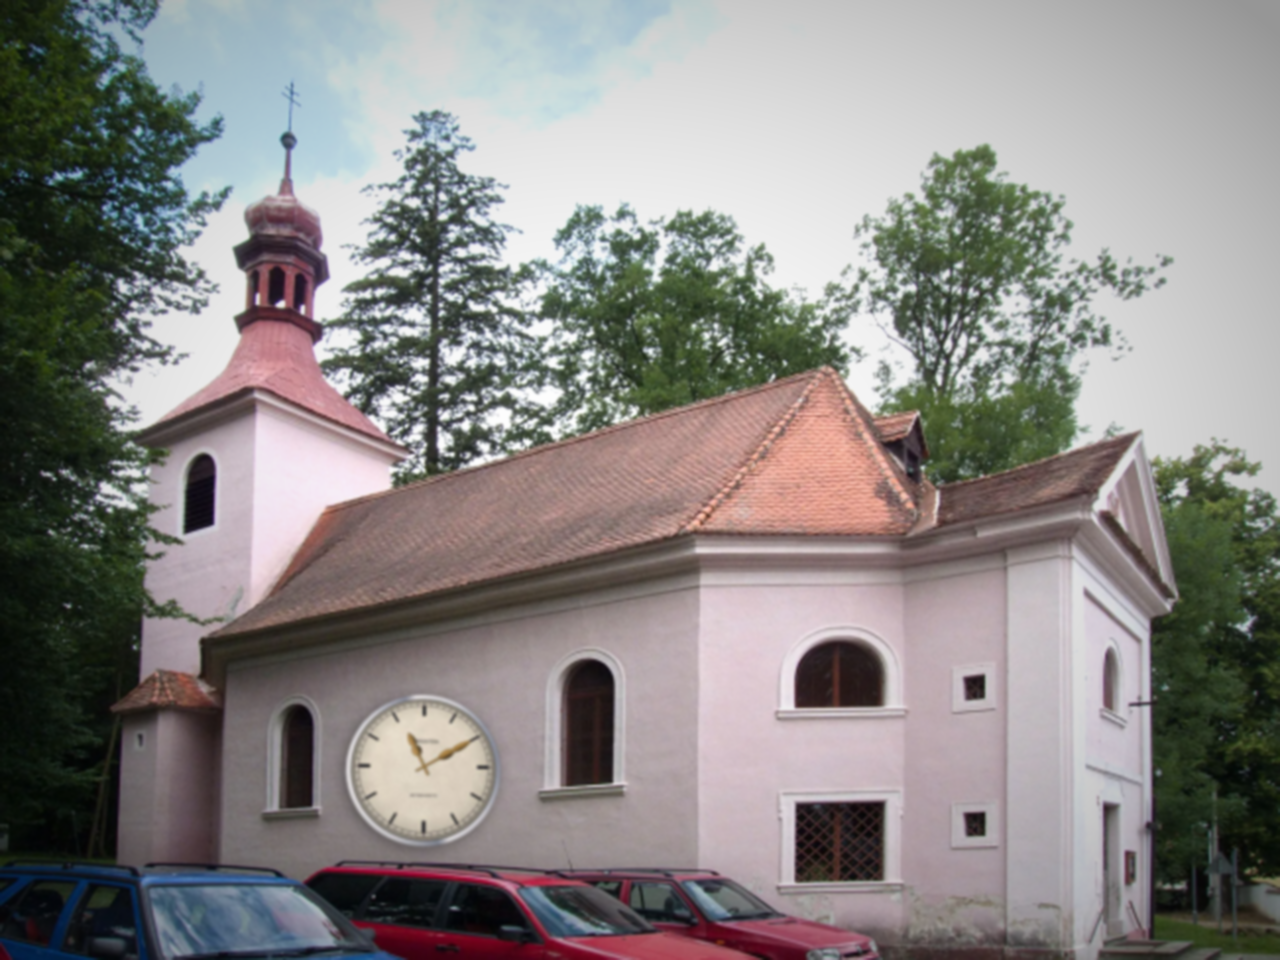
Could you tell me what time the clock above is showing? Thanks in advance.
11:10
